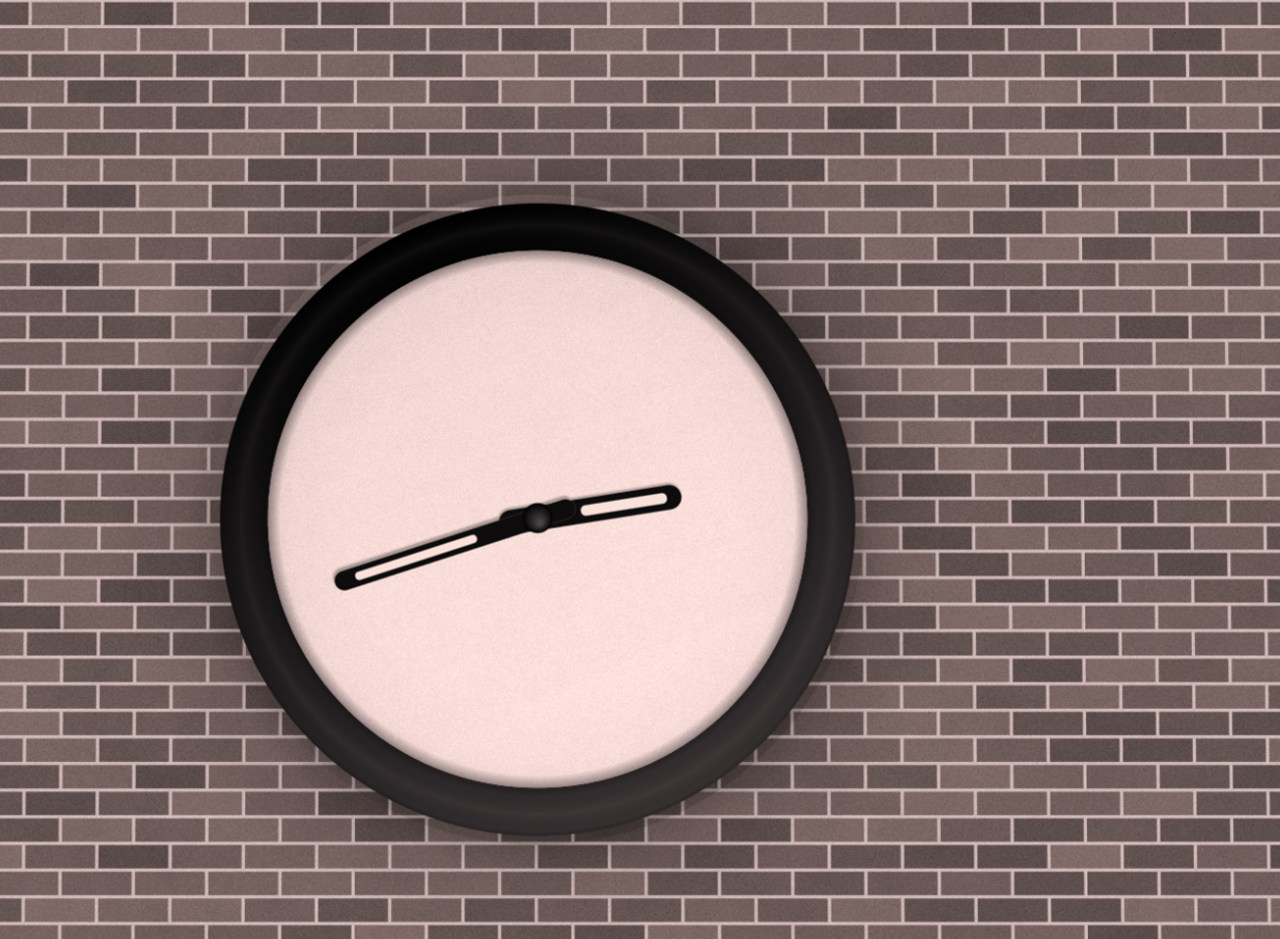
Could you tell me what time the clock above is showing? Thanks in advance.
2:42
